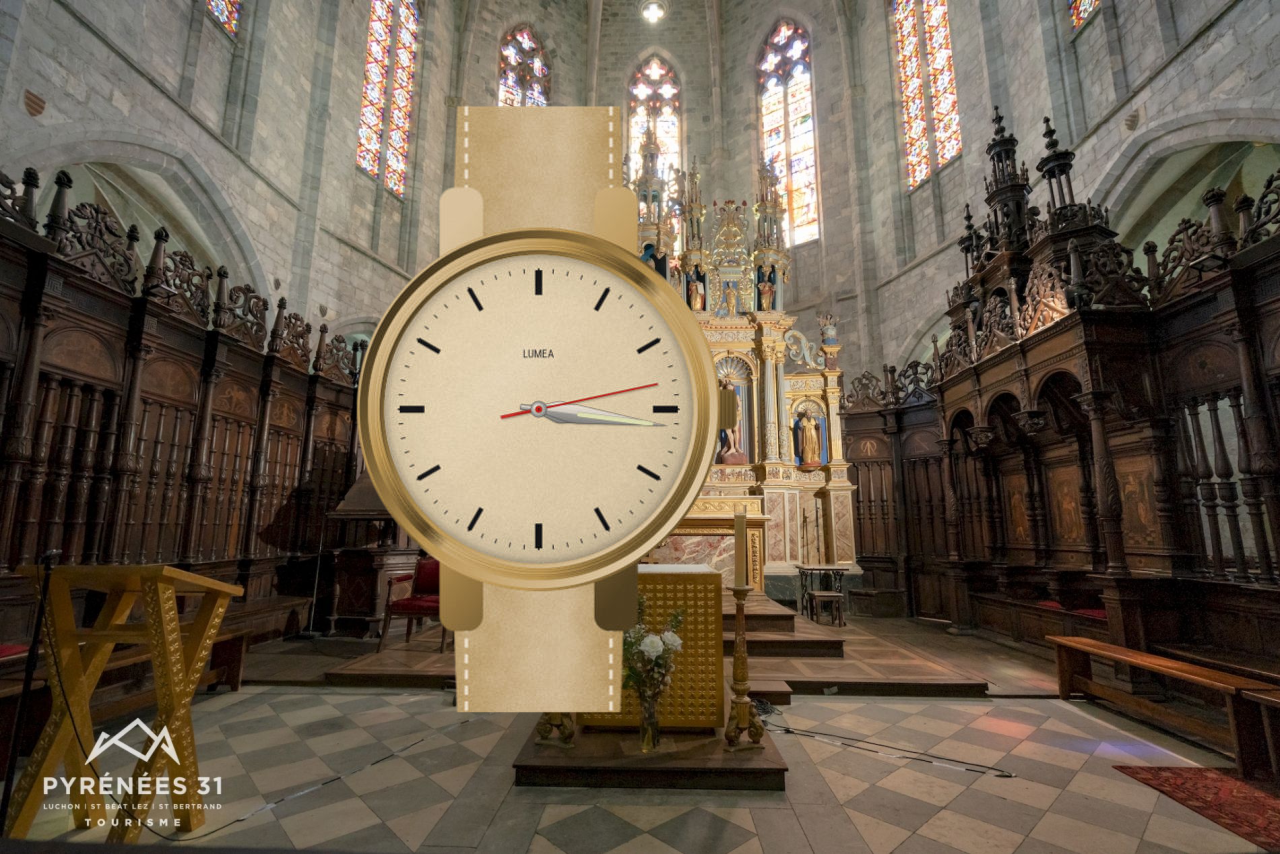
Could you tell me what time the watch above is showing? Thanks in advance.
3:16:13
